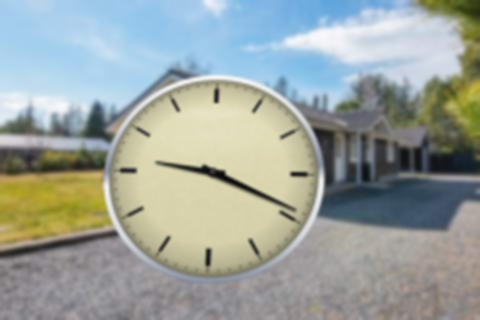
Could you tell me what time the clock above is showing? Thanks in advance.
9:19
